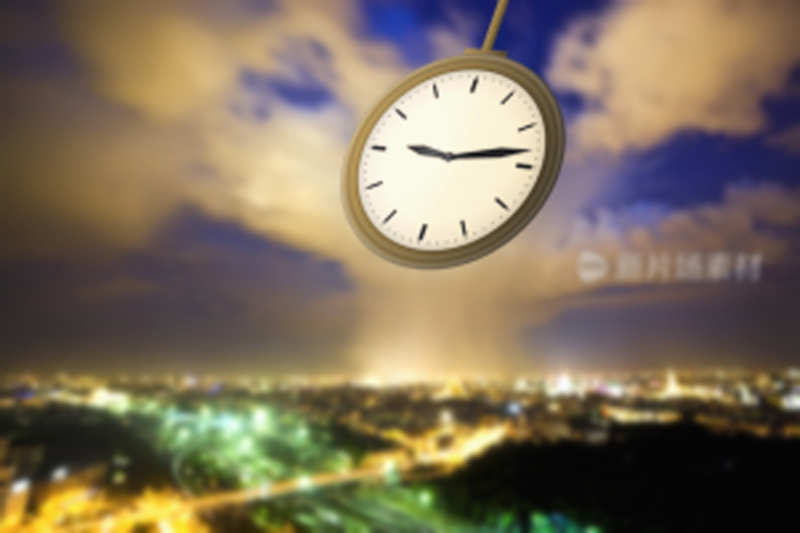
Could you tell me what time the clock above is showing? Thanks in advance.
9:13
